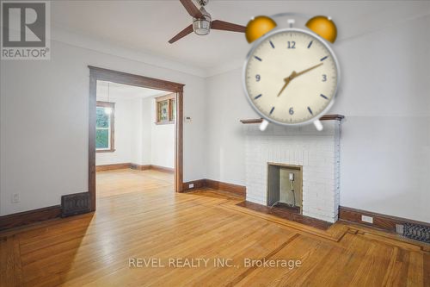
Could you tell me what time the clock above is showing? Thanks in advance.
7:11
